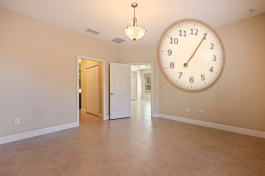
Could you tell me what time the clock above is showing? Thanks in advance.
7:05
